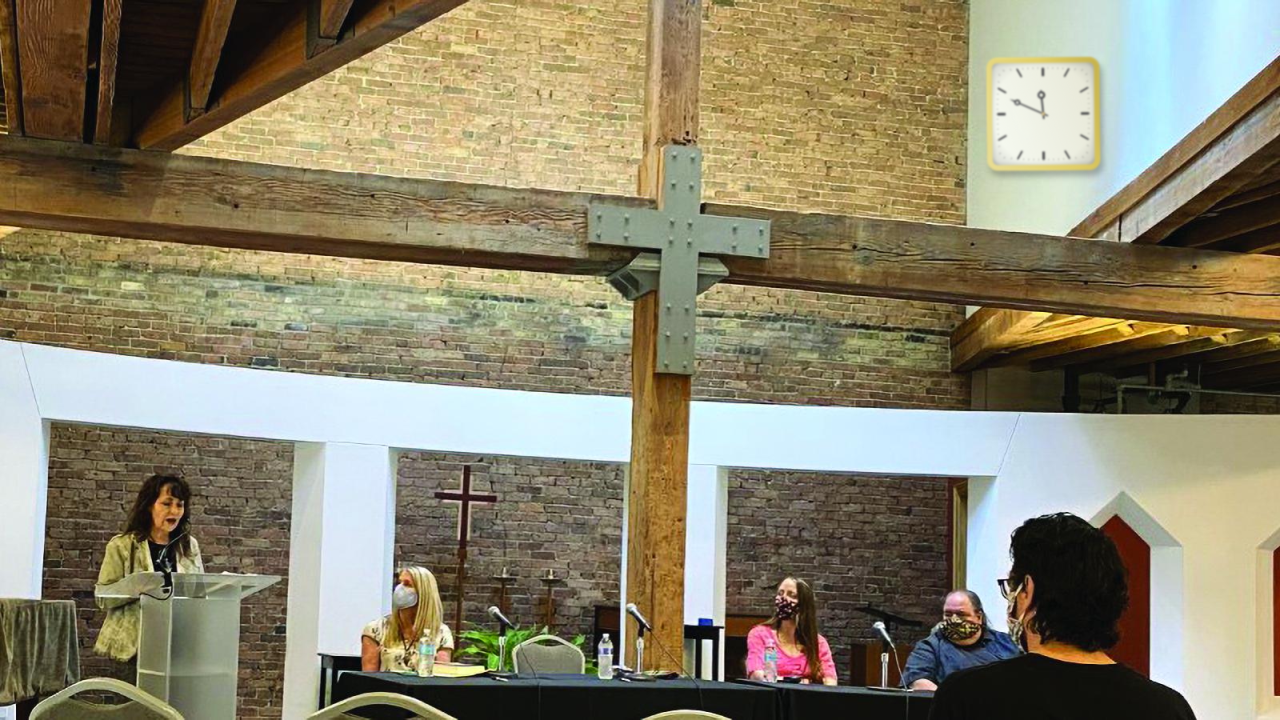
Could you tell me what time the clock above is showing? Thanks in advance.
11:49
